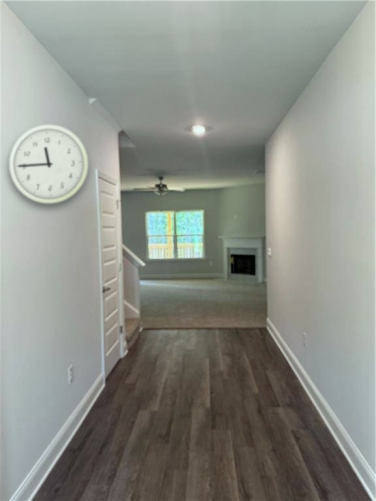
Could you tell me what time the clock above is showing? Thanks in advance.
11:45
